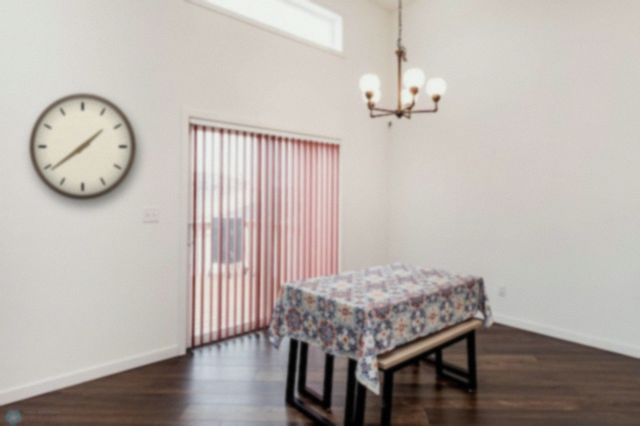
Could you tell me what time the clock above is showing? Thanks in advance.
1:39
